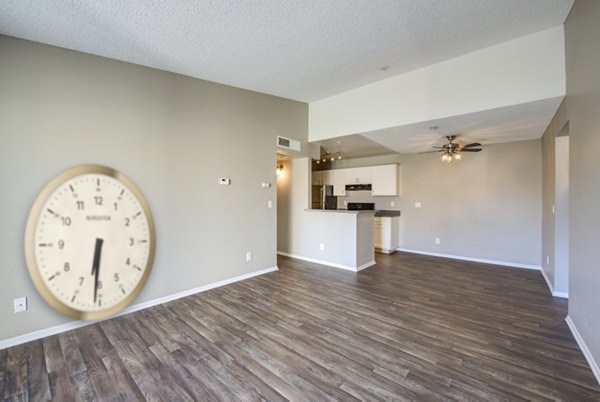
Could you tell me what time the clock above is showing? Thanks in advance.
6:31
